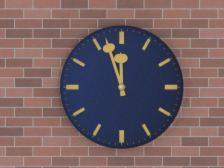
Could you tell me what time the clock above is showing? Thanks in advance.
11:57
